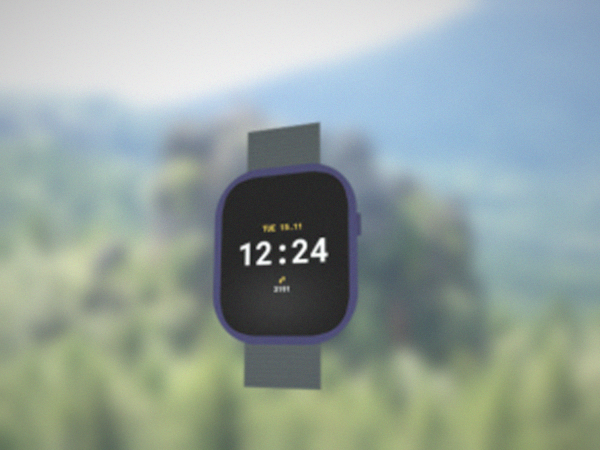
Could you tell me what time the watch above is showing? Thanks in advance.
12:24
